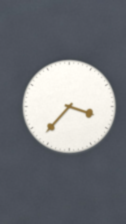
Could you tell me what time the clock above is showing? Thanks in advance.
3:37
